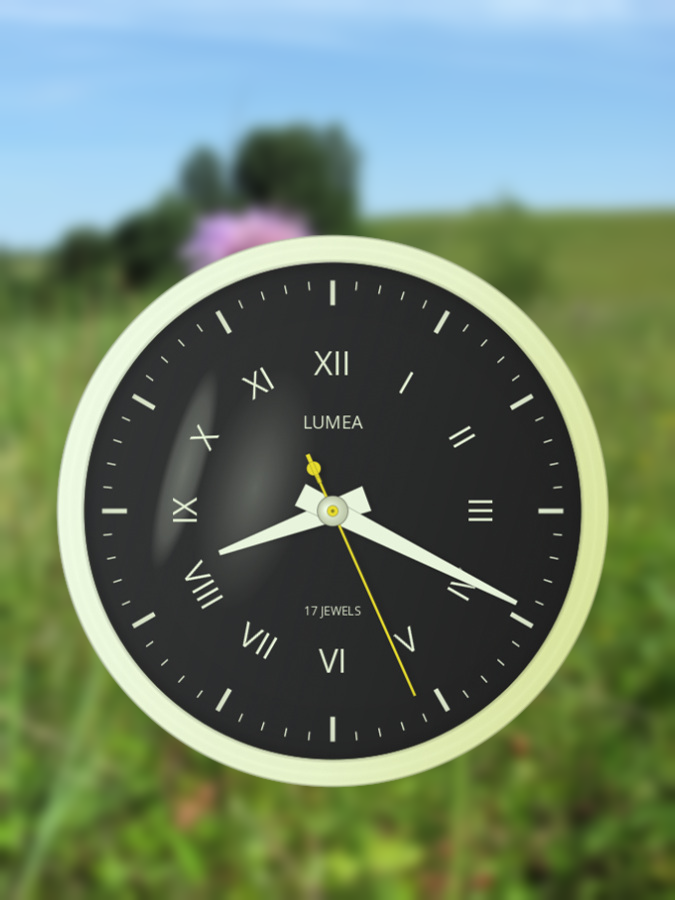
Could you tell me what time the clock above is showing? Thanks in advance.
8:19:26
